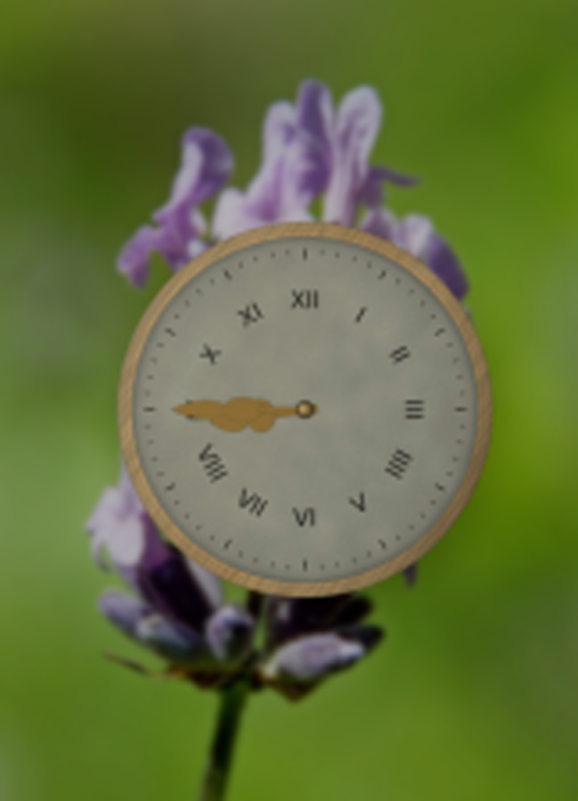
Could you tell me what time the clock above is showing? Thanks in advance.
8:45
